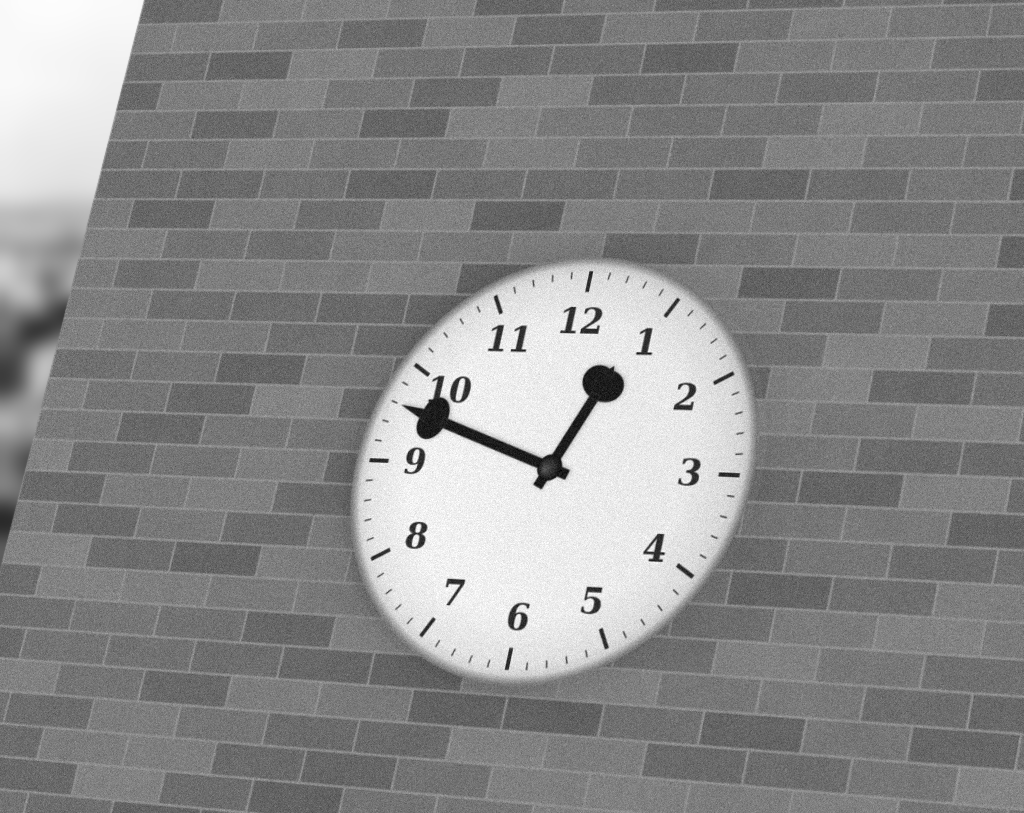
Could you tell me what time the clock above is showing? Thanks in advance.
12:48
